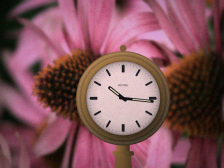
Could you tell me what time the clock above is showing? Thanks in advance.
10:16
